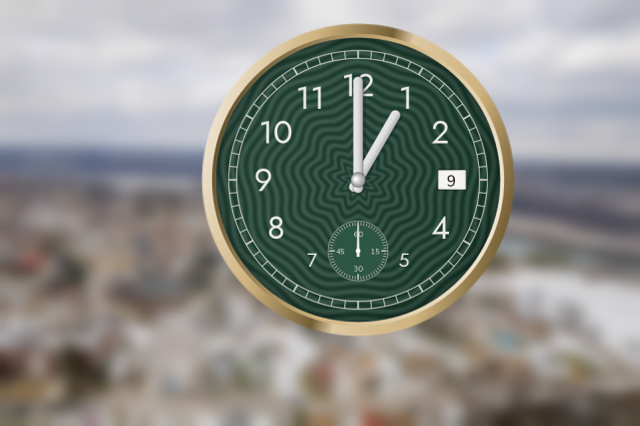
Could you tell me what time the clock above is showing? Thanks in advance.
1:00
